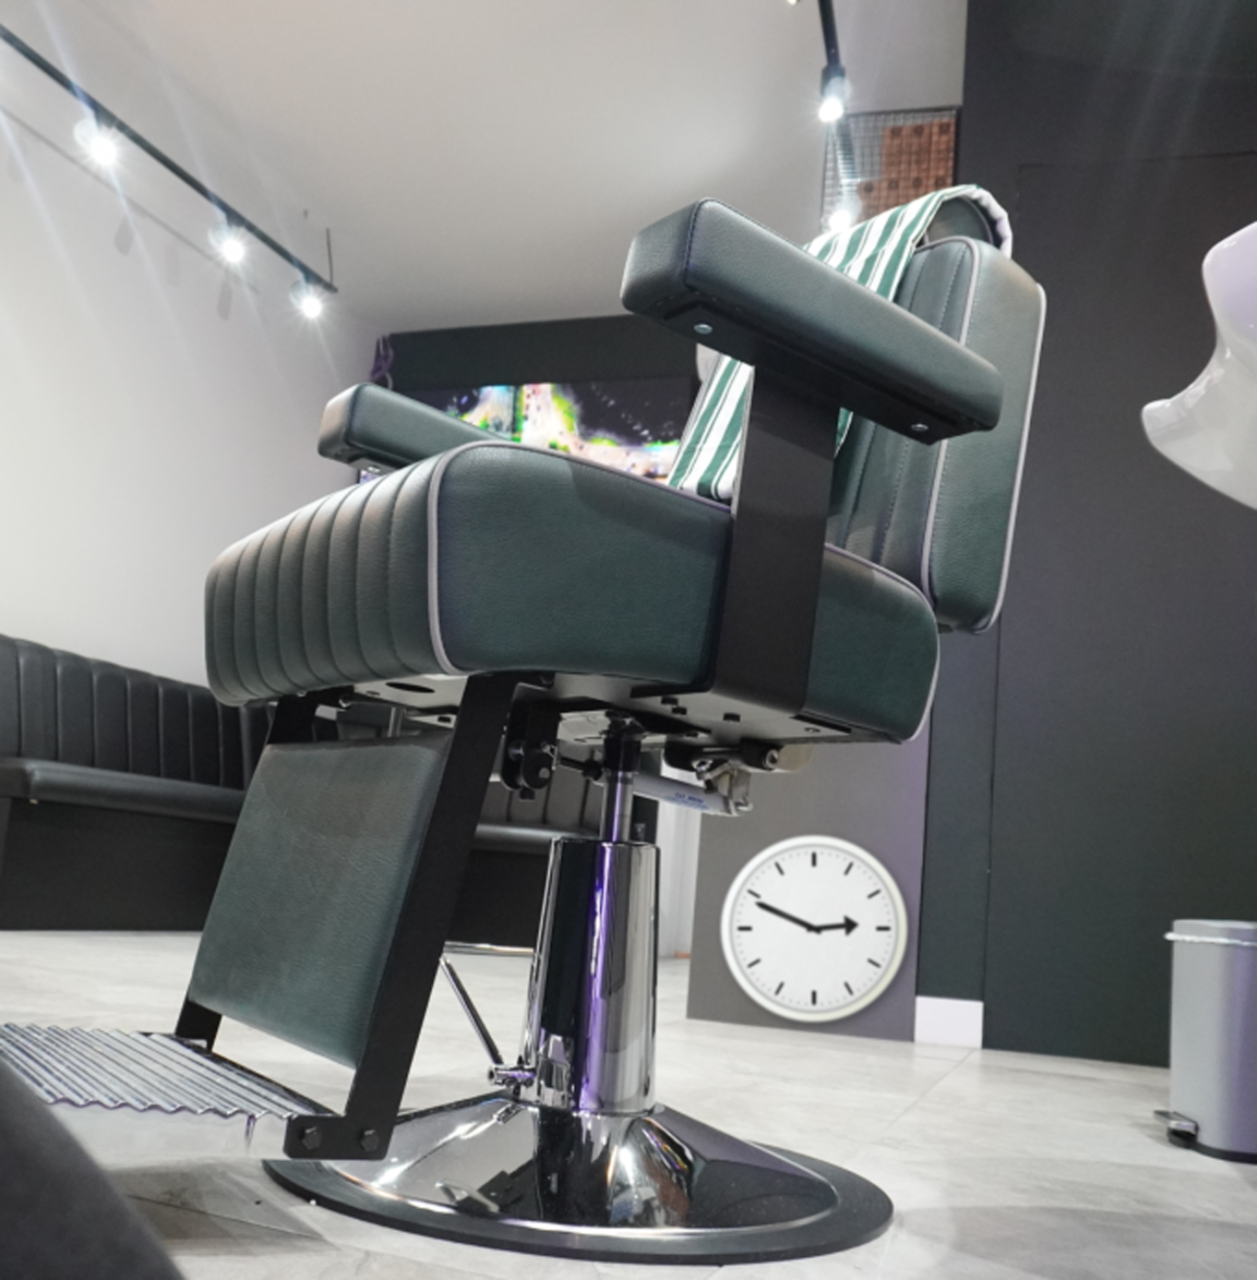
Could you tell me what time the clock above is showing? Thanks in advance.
2:49
